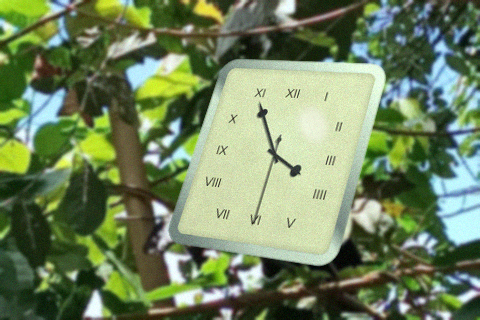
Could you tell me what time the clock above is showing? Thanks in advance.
3:54:30
